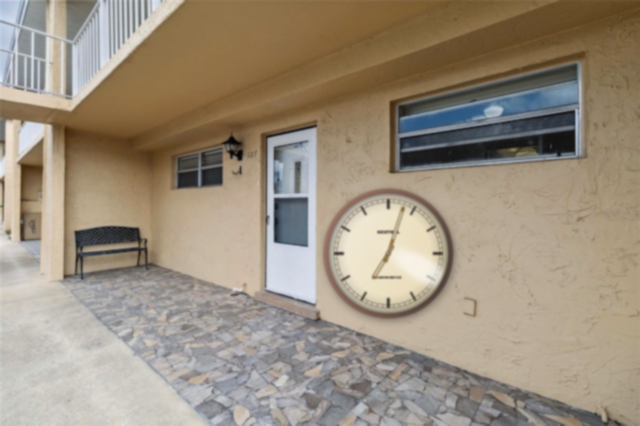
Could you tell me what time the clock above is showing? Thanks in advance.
7:03
